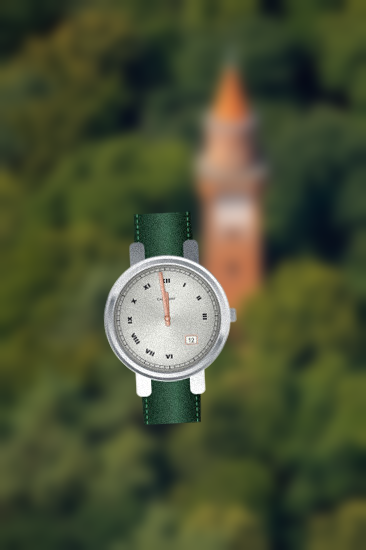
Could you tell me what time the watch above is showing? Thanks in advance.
11:59
